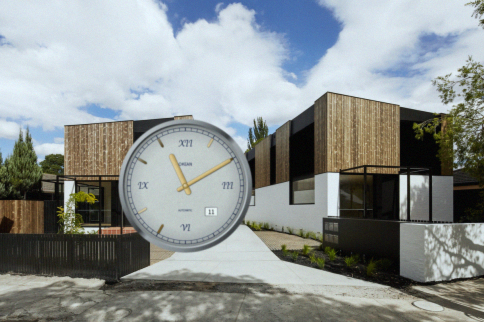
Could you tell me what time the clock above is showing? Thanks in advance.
11:10
